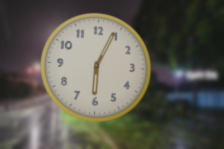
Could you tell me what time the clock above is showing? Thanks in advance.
6:04
